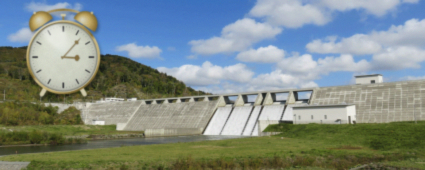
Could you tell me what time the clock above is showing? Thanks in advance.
3:07
